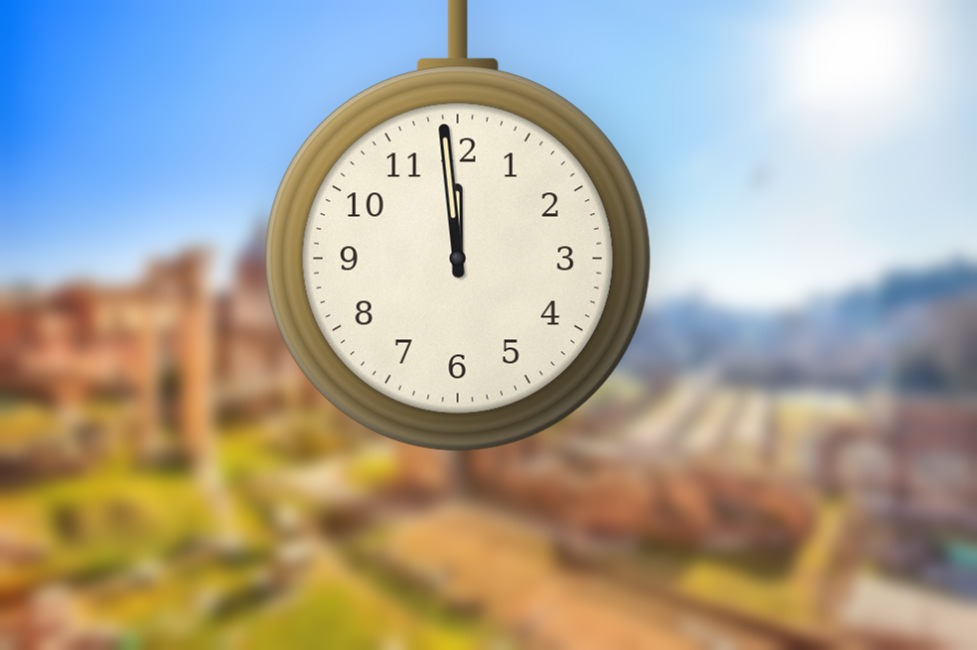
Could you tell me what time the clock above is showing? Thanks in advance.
11:59
